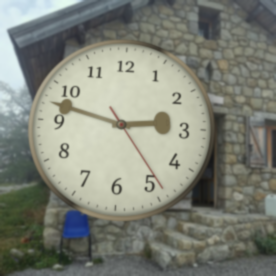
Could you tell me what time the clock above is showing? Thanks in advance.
2:47:24
